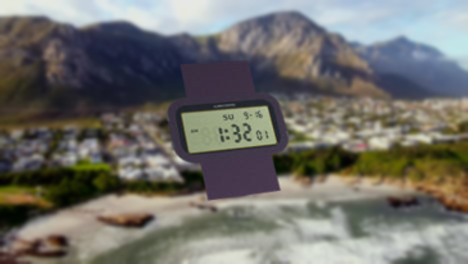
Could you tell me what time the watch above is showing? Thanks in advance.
1:32:01
